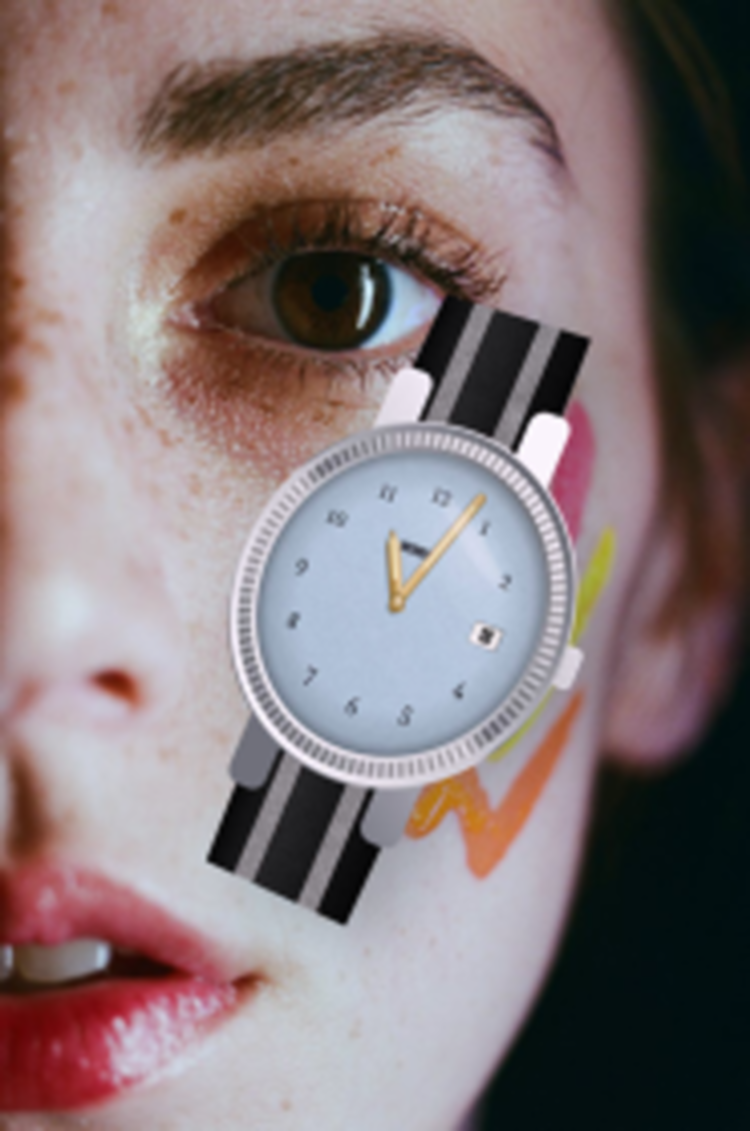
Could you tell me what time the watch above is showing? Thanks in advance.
11:03
